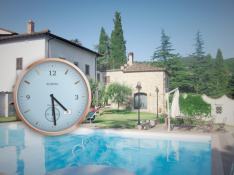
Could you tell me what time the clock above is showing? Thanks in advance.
4:29
